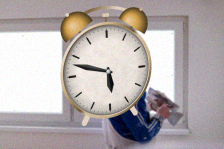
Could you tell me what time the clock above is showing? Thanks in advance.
5:48
